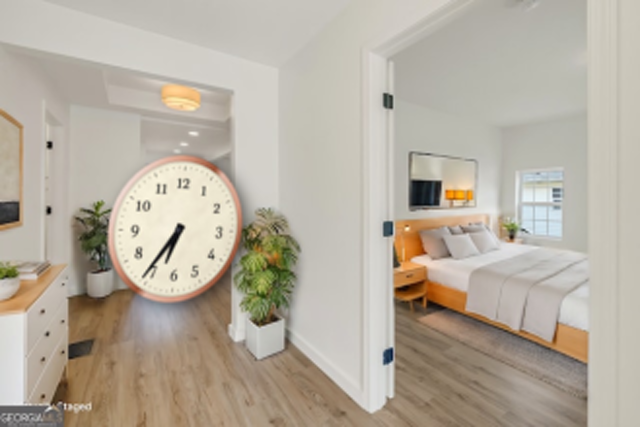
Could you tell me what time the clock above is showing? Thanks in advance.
6:36
